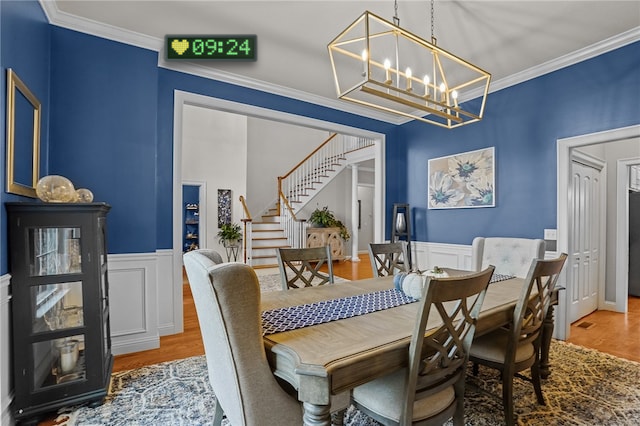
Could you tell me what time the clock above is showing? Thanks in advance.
9:24
